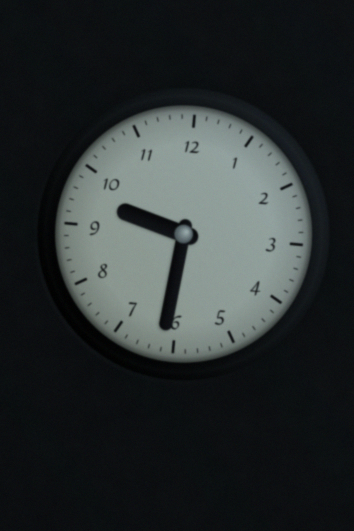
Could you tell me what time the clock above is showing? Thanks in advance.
9:31
